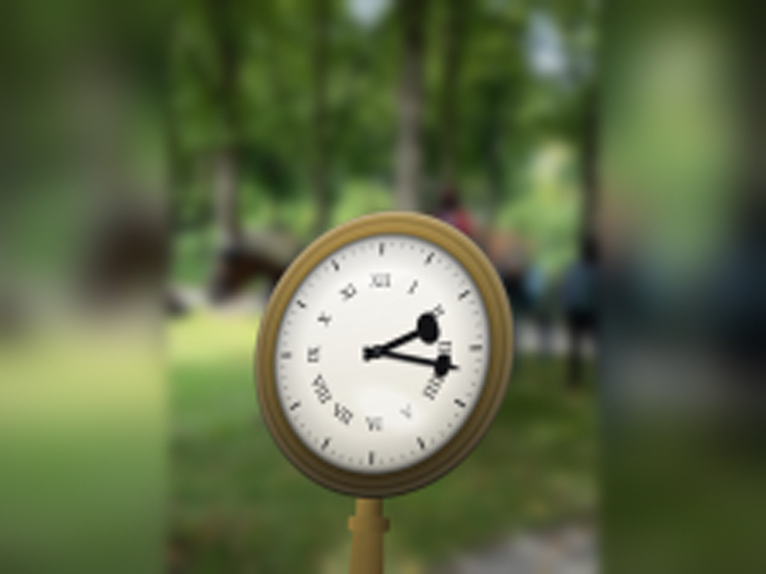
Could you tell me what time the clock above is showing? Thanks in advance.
2:17
